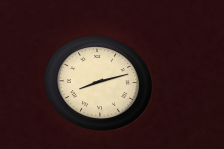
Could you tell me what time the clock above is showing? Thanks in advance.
8:12
